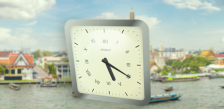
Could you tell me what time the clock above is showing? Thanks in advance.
5:20
